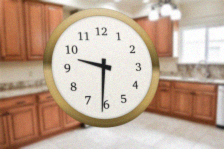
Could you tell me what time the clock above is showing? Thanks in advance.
9:31
